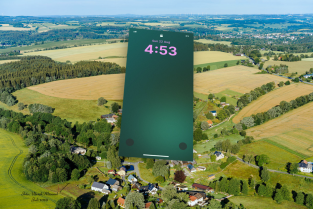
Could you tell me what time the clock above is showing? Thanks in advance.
4:53
